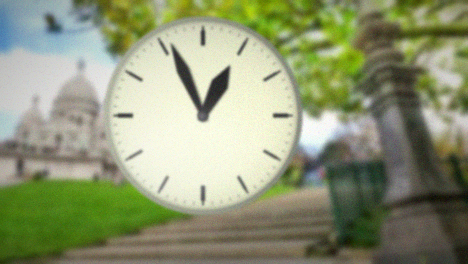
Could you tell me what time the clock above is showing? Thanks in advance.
12:56
